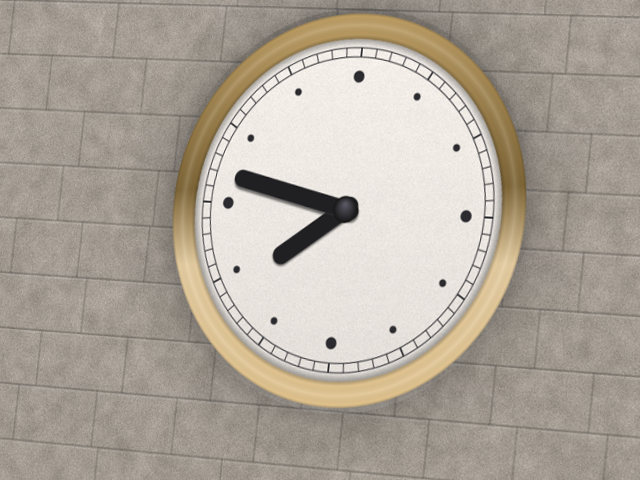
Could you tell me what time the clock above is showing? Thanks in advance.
7:47
